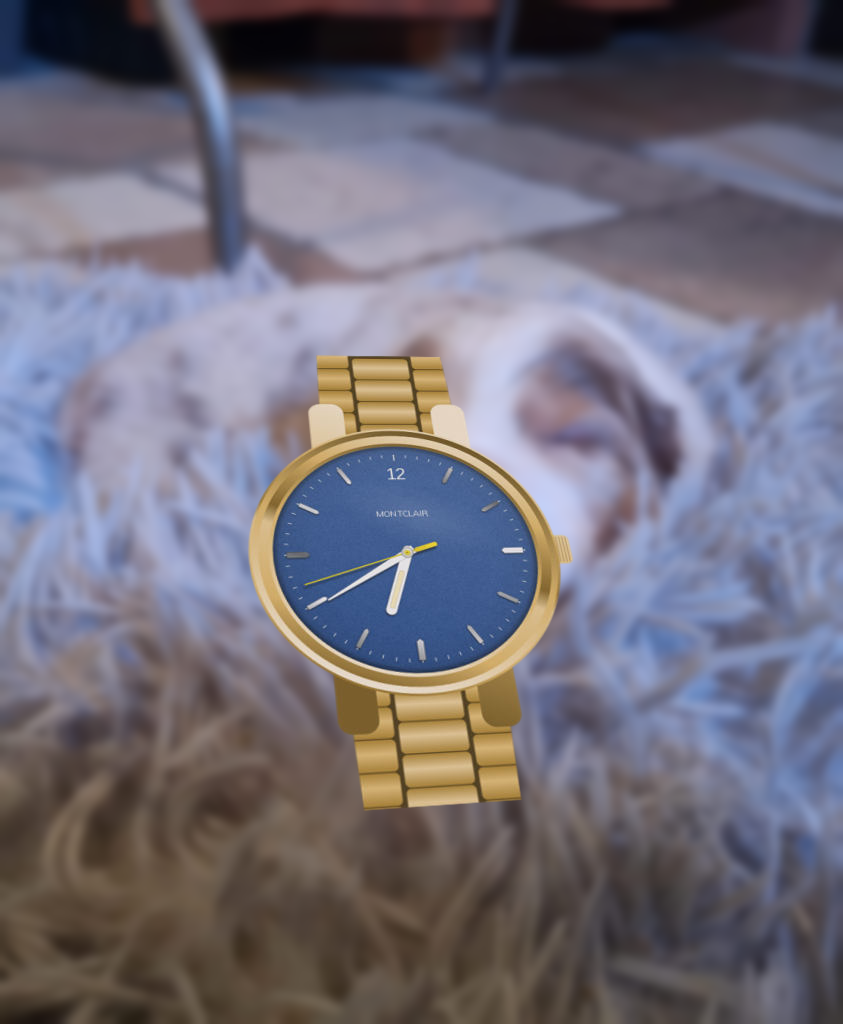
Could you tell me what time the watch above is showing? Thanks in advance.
6:39:42
